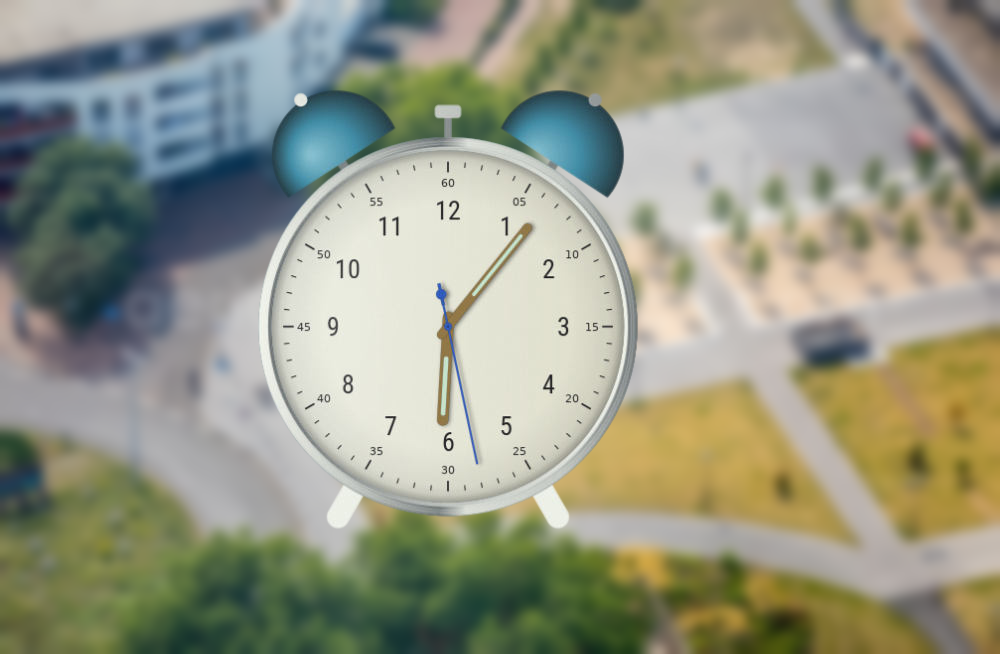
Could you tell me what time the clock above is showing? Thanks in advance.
6:06:28
